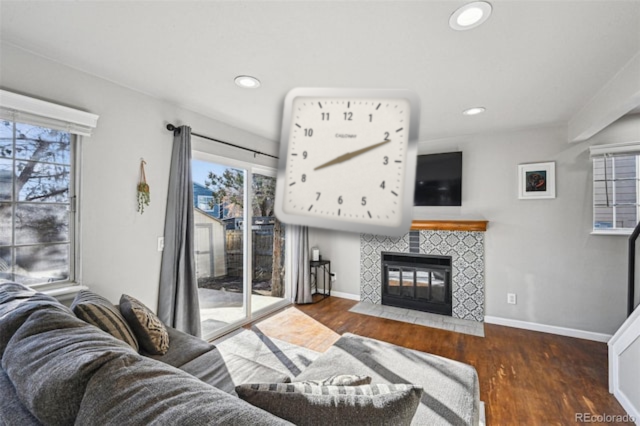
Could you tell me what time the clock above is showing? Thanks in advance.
8:11
